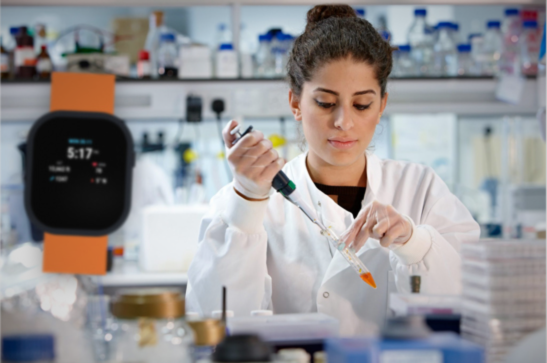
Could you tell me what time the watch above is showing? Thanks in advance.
5:17
